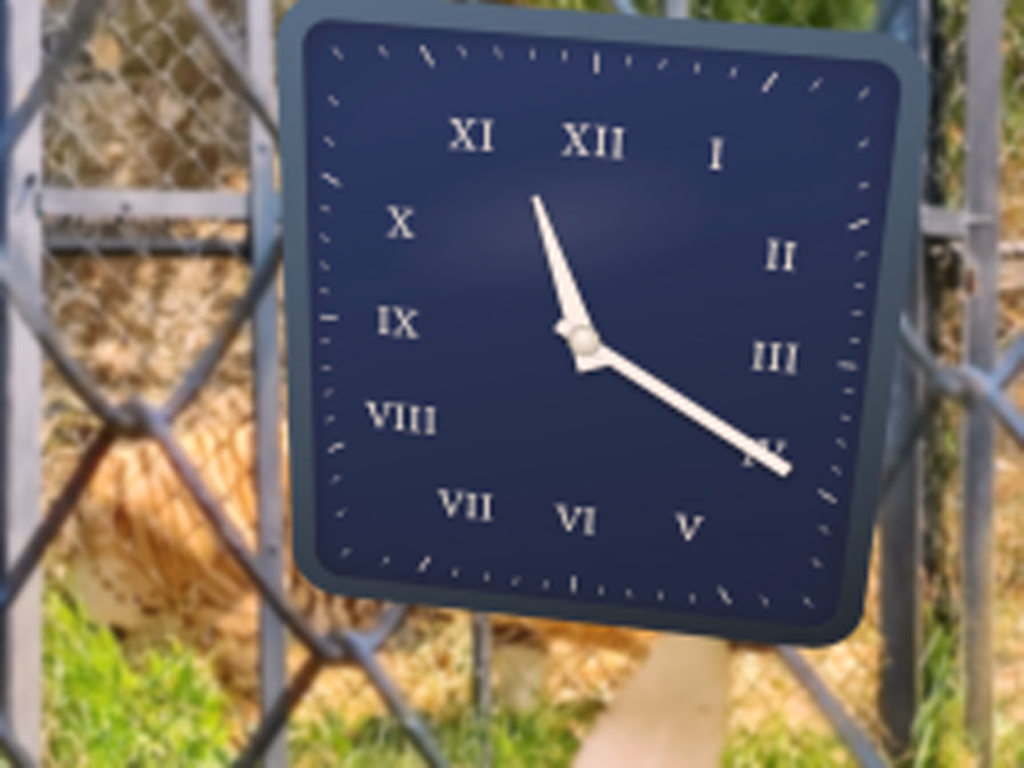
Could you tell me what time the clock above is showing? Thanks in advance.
11:20
